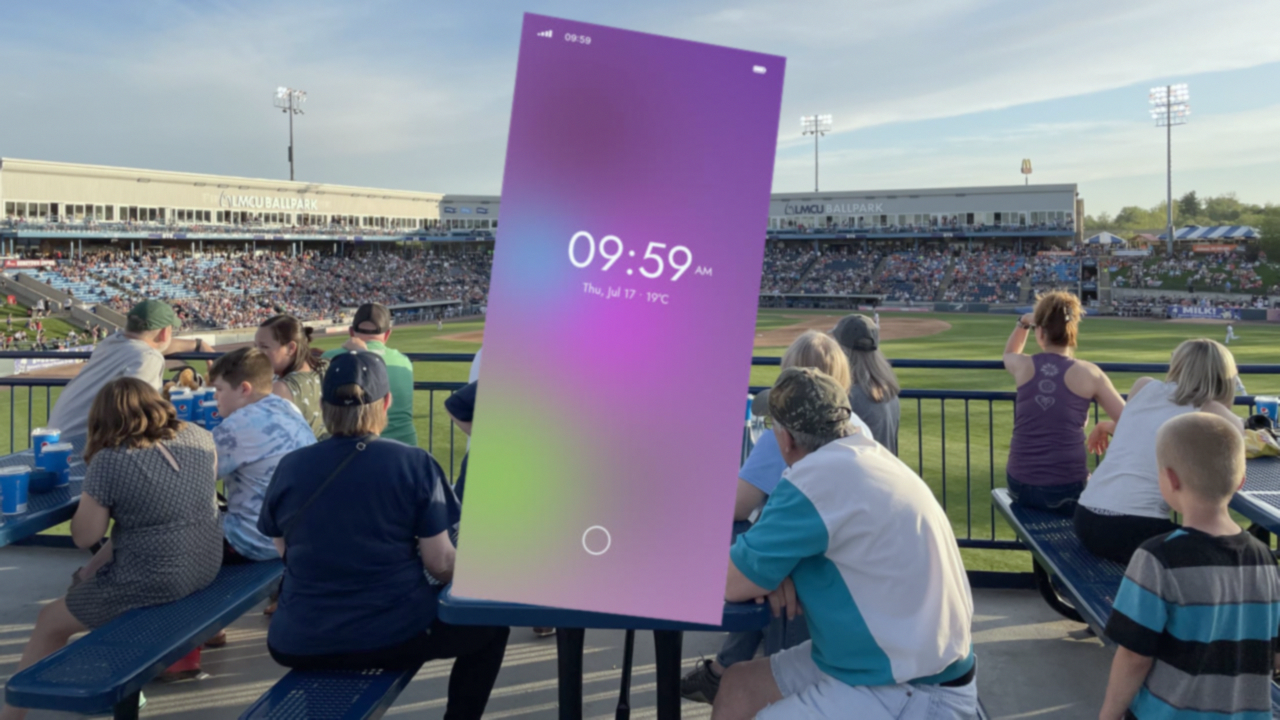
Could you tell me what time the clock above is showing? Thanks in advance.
9:59
